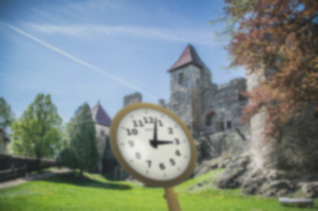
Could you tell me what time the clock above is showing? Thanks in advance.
3:03
